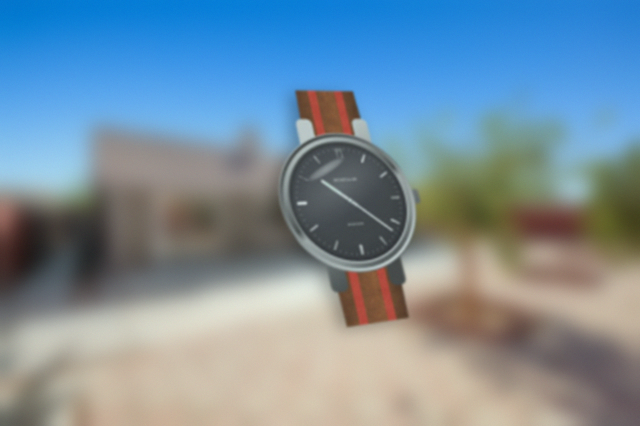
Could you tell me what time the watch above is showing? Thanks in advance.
10:22
